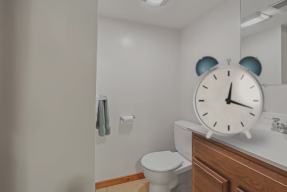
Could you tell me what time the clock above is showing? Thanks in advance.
12:18
